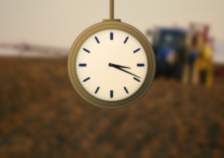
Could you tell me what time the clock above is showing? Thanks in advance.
3:19
